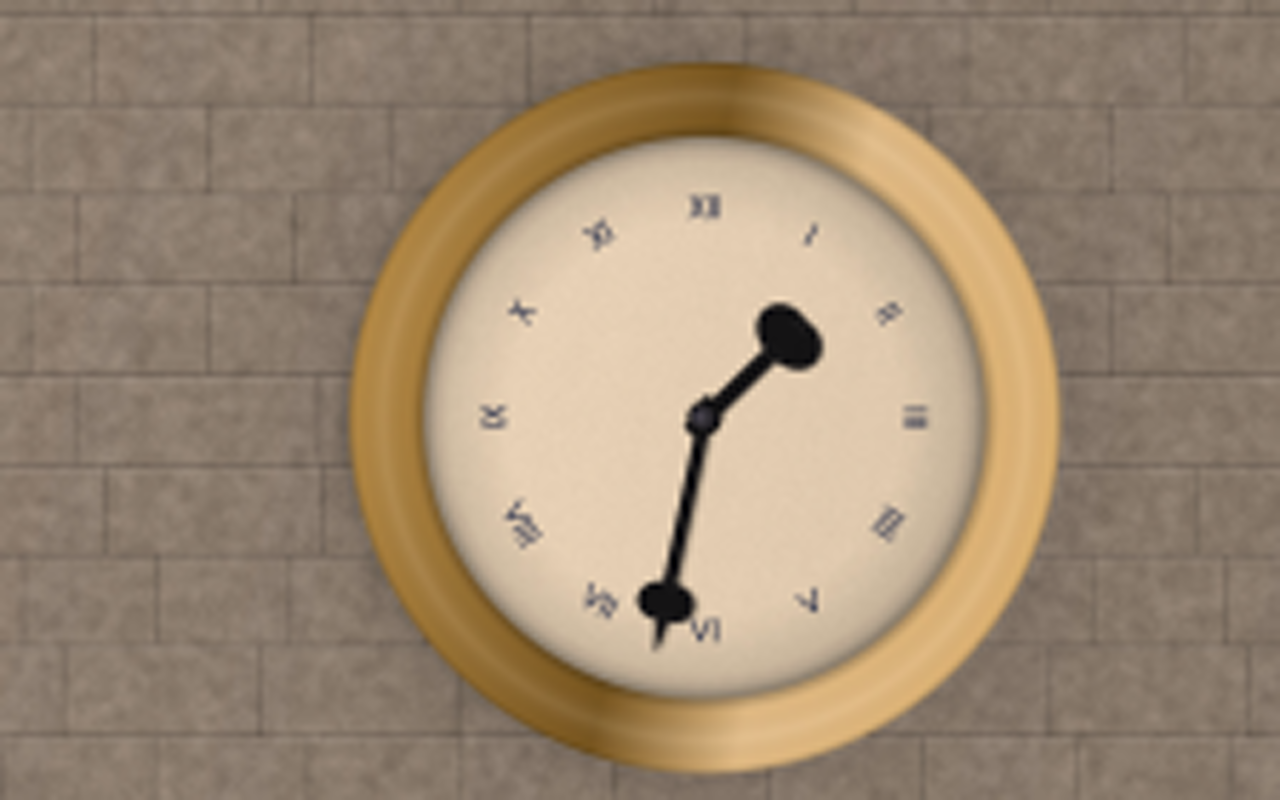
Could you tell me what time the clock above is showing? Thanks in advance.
1:32
